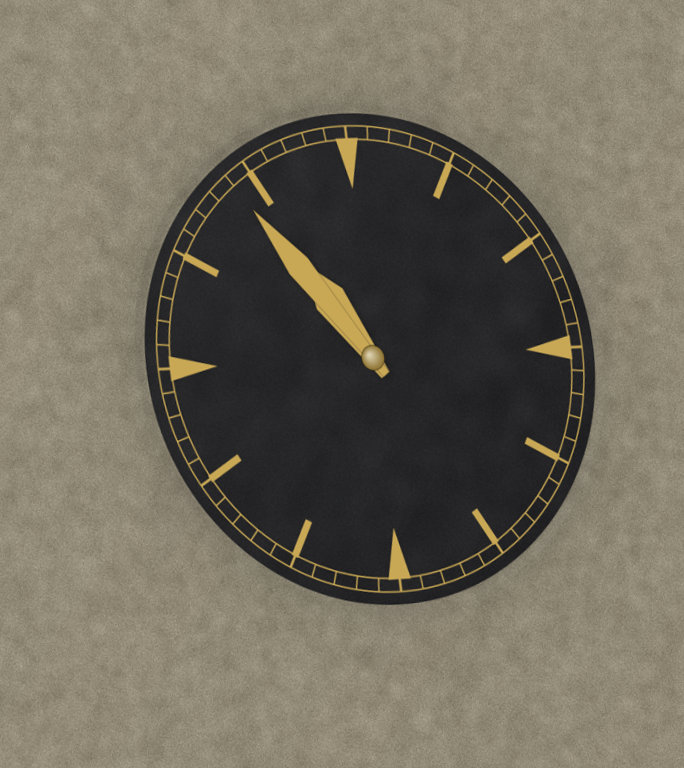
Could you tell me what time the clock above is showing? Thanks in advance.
10:54
